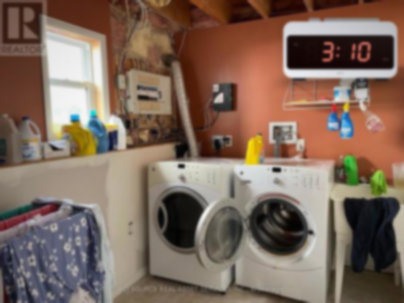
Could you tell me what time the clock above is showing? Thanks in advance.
3:10
